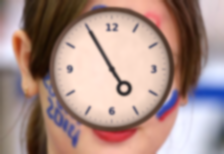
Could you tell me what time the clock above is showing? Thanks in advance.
4:55
